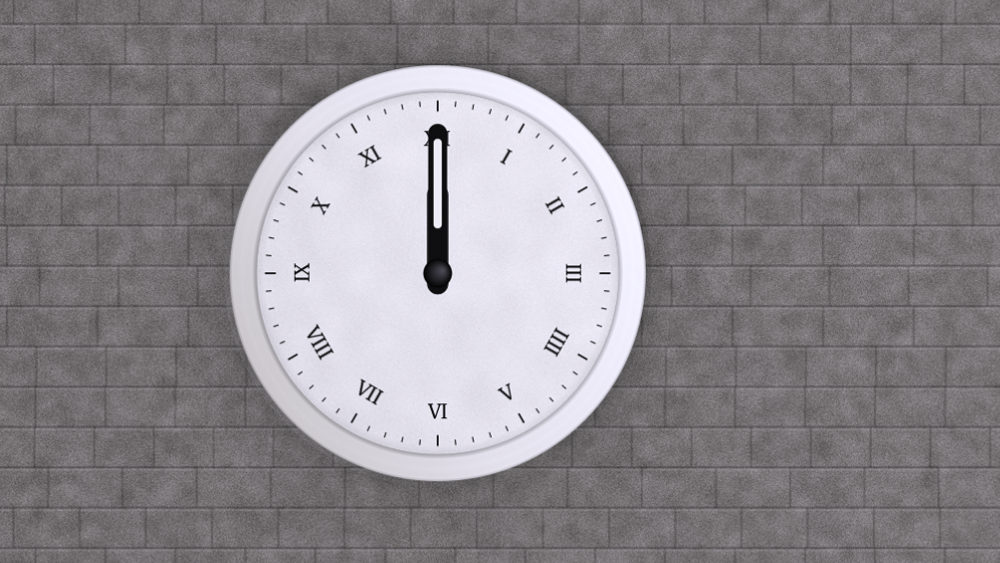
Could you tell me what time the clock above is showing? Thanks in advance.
12:00
